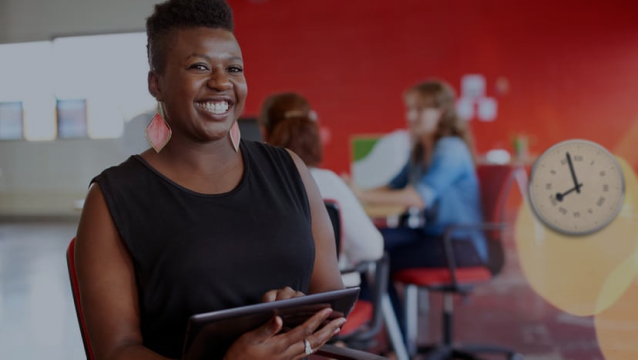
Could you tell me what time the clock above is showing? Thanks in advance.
7:57
